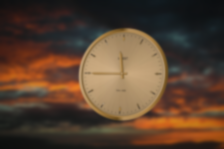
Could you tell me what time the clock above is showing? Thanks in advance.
11:45
